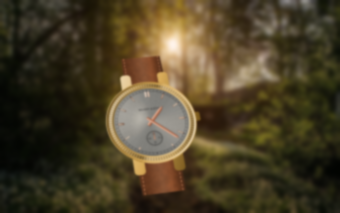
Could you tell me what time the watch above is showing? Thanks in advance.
1:22
